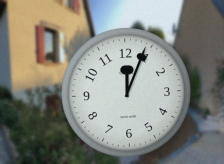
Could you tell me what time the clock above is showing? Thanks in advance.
12:04
